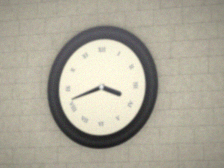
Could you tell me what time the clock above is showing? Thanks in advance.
3:42
